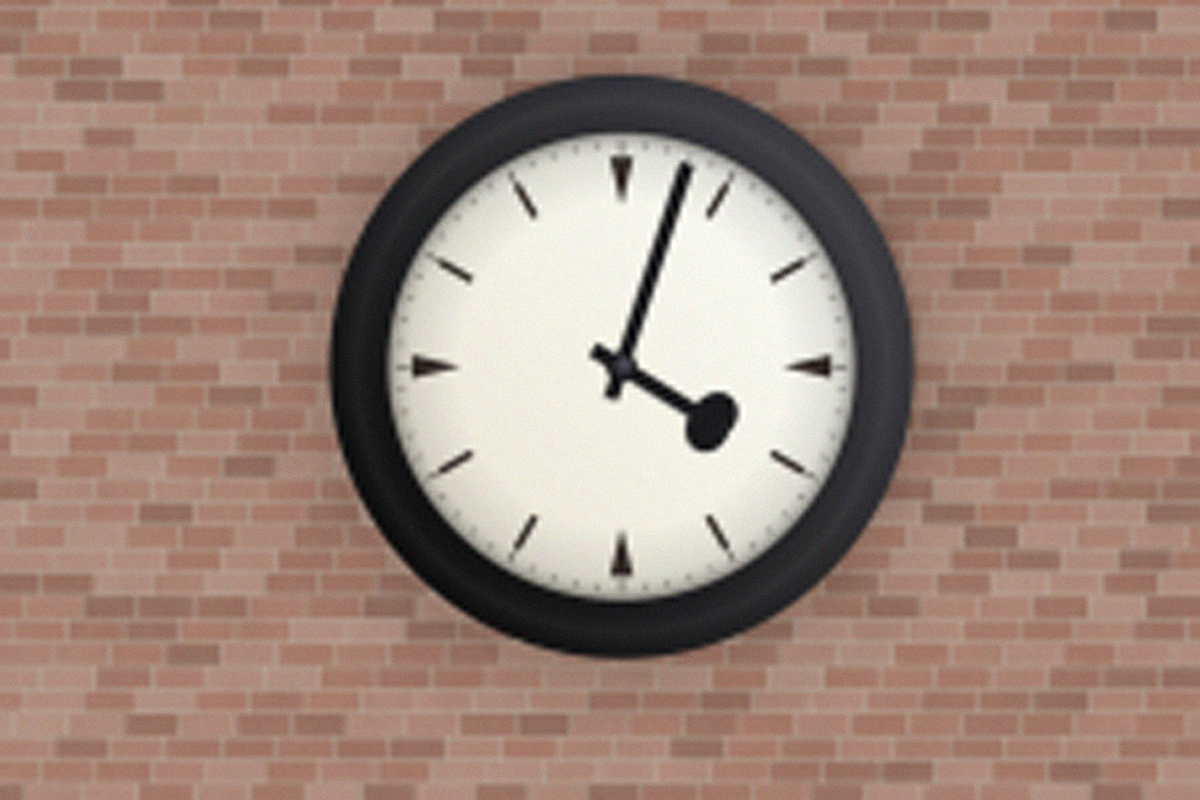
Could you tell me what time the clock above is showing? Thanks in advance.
4:03
